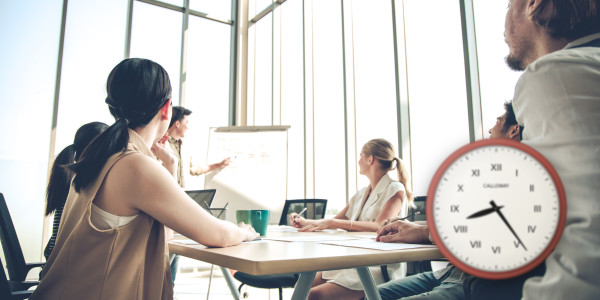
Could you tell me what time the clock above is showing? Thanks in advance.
8:24
